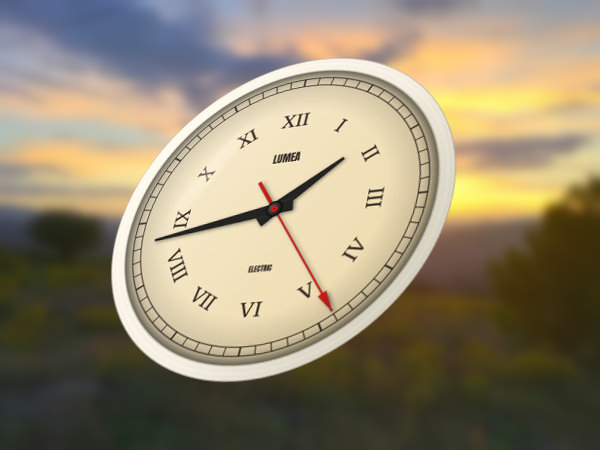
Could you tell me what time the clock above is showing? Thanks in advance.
1:43:24
